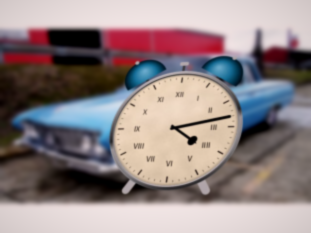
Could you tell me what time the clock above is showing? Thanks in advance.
4:13
